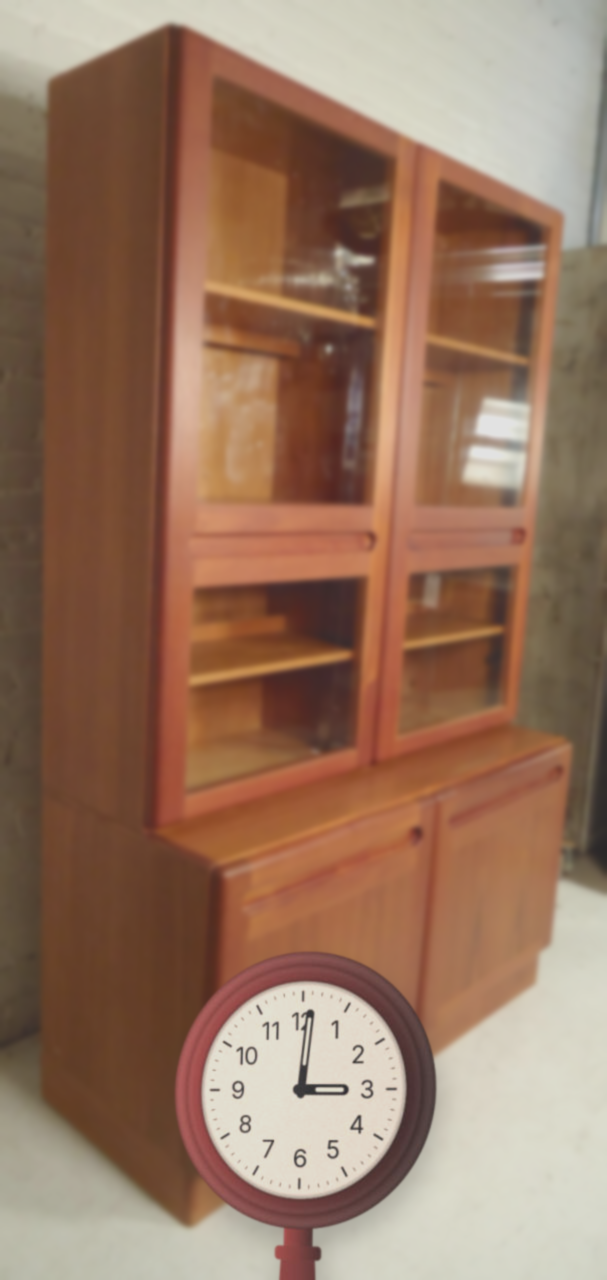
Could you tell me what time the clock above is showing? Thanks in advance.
3:01
